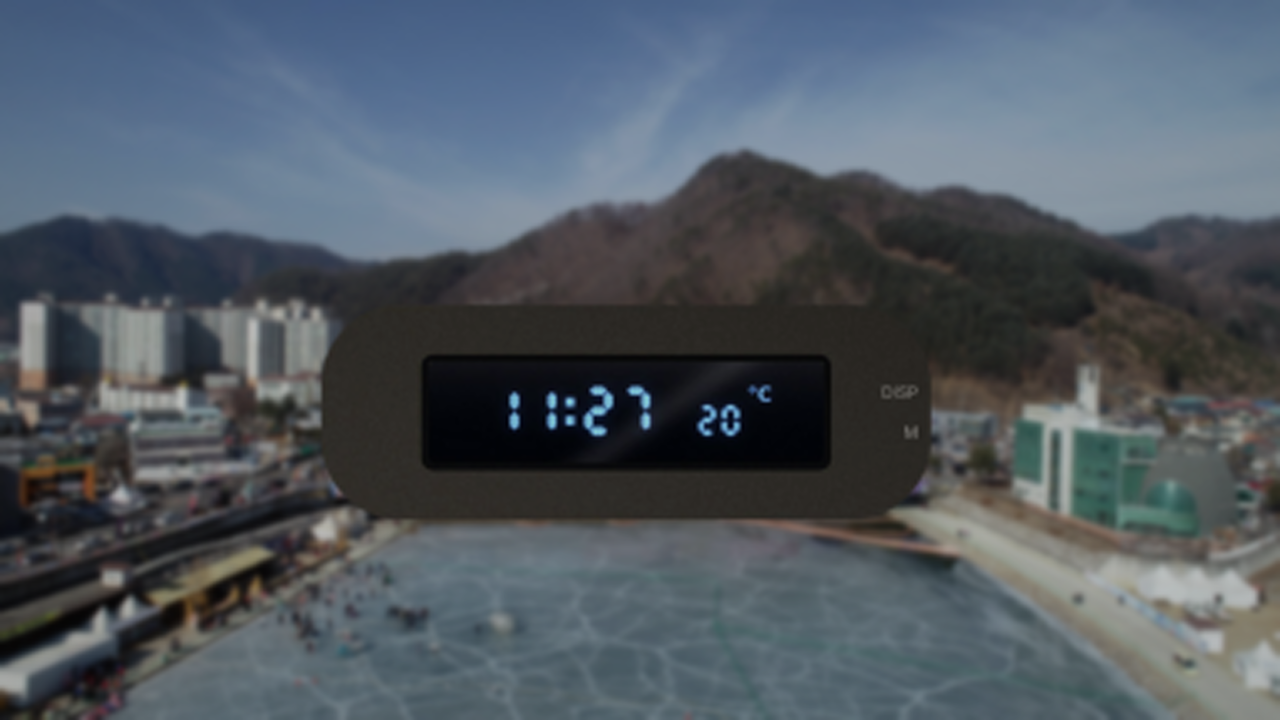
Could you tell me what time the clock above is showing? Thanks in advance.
11:27
